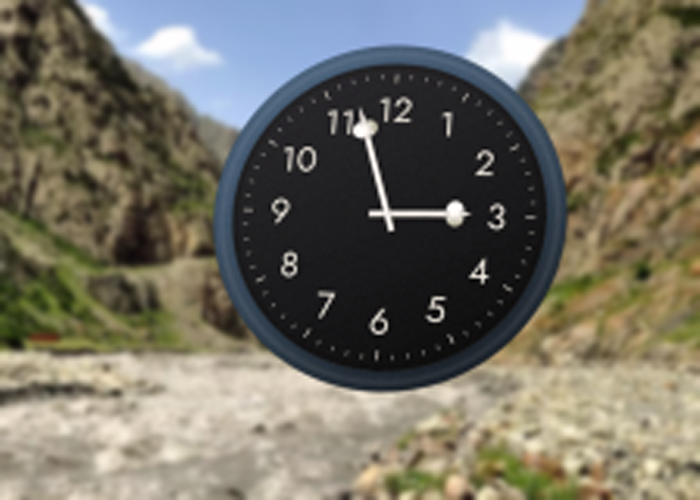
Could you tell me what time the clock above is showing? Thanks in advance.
2:57
